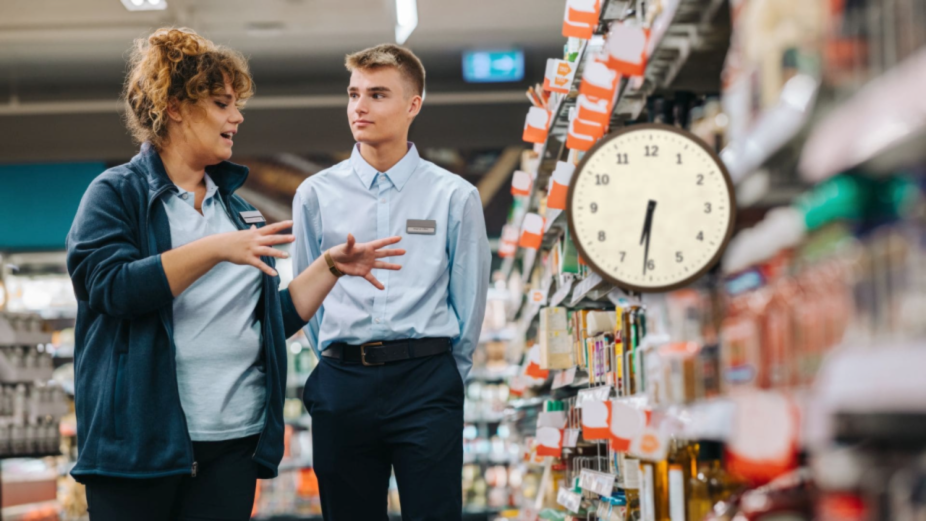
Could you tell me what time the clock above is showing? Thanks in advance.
6:31
